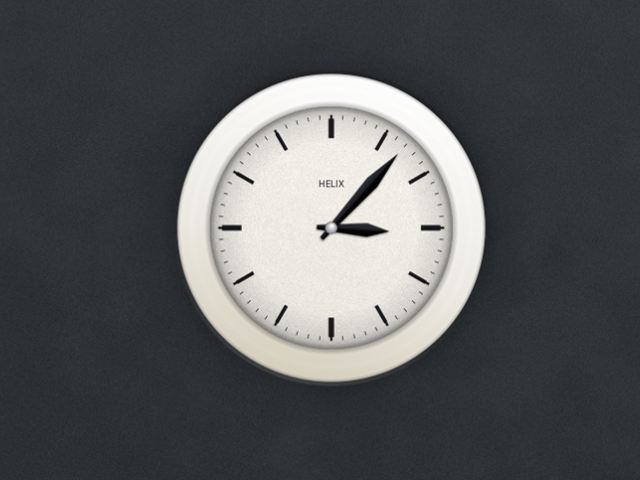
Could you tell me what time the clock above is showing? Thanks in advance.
3:07
